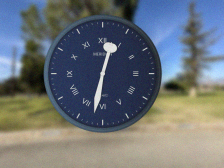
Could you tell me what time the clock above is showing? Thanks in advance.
12:32
